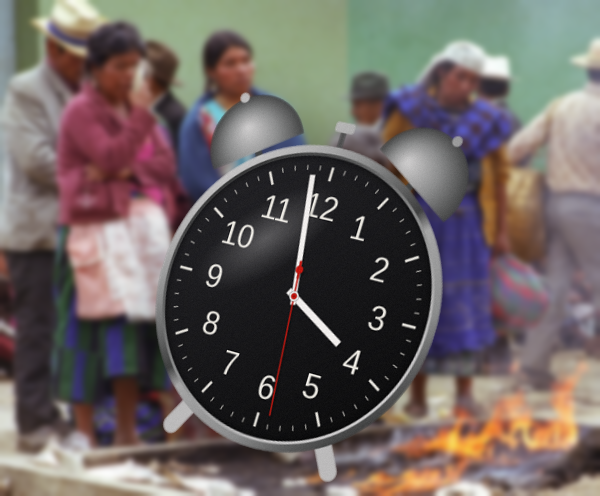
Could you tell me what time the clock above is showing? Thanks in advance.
3:58:29
